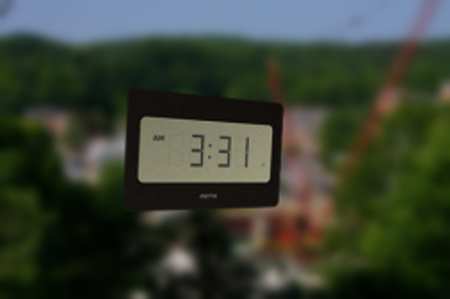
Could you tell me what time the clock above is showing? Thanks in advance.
3:31
